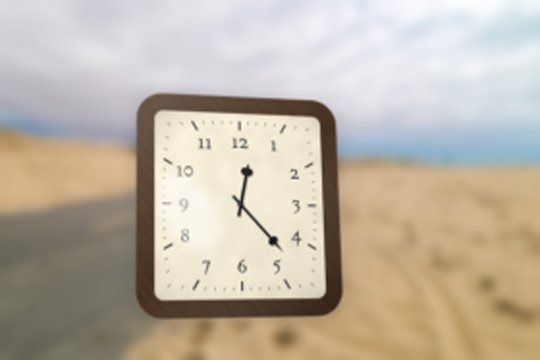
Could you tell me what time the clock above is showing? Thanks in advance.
12:23
